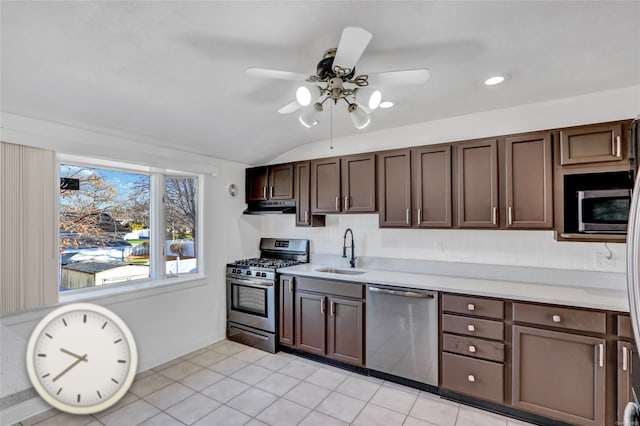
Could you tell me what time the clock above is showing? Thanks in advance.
9:38
